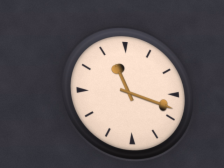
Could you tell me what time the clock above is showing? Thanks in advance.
11:18
